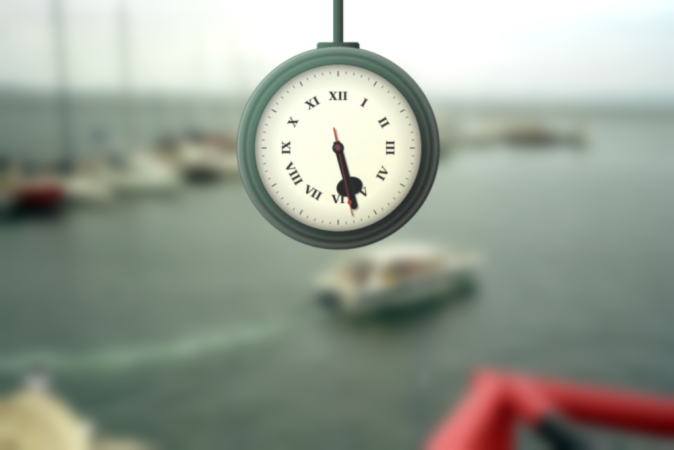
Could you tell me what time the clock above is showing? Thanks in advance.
5:27:28
